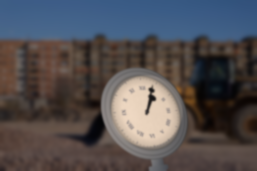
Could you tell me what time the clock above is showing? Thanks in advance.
1:04
